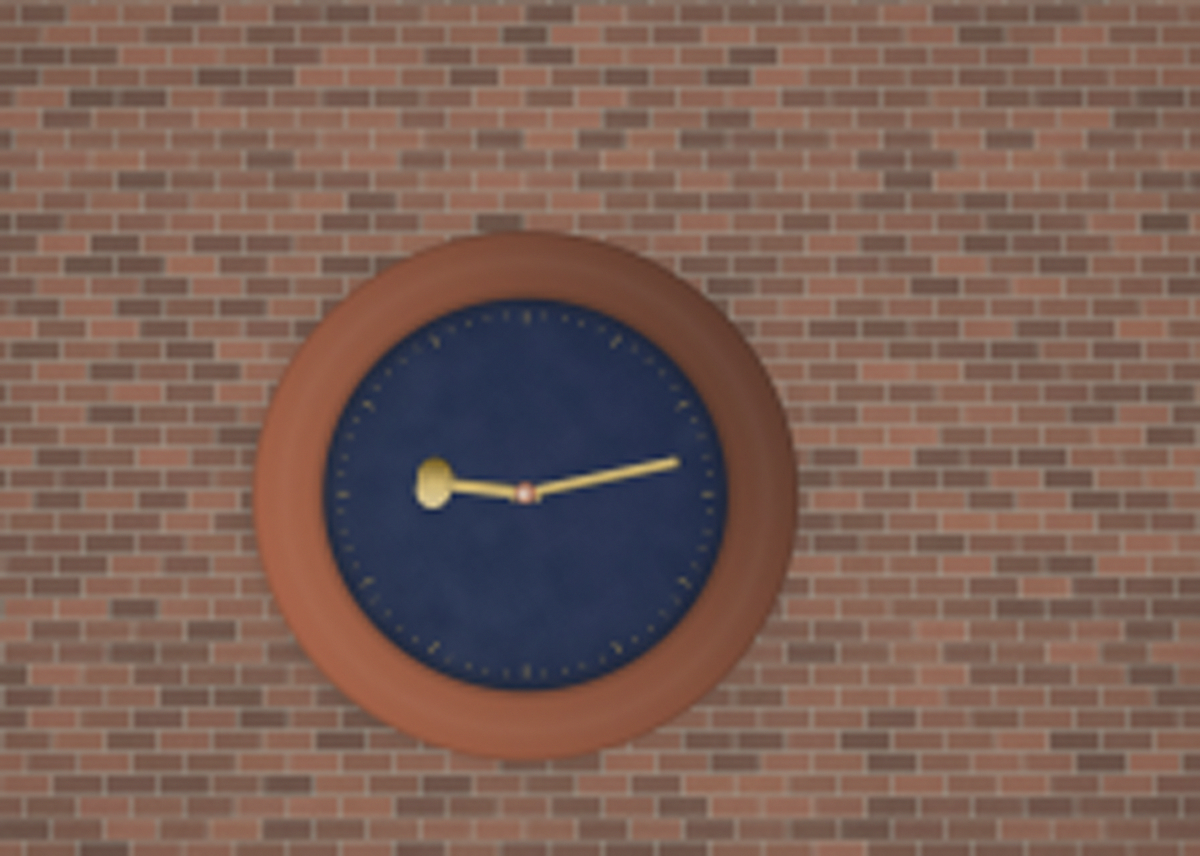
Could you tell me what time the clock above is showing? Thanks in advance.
9:13
